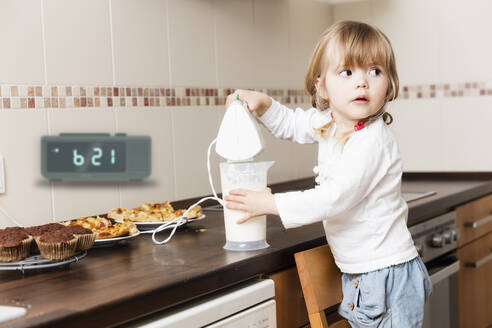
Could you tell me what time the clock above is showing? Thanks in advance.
6:21
